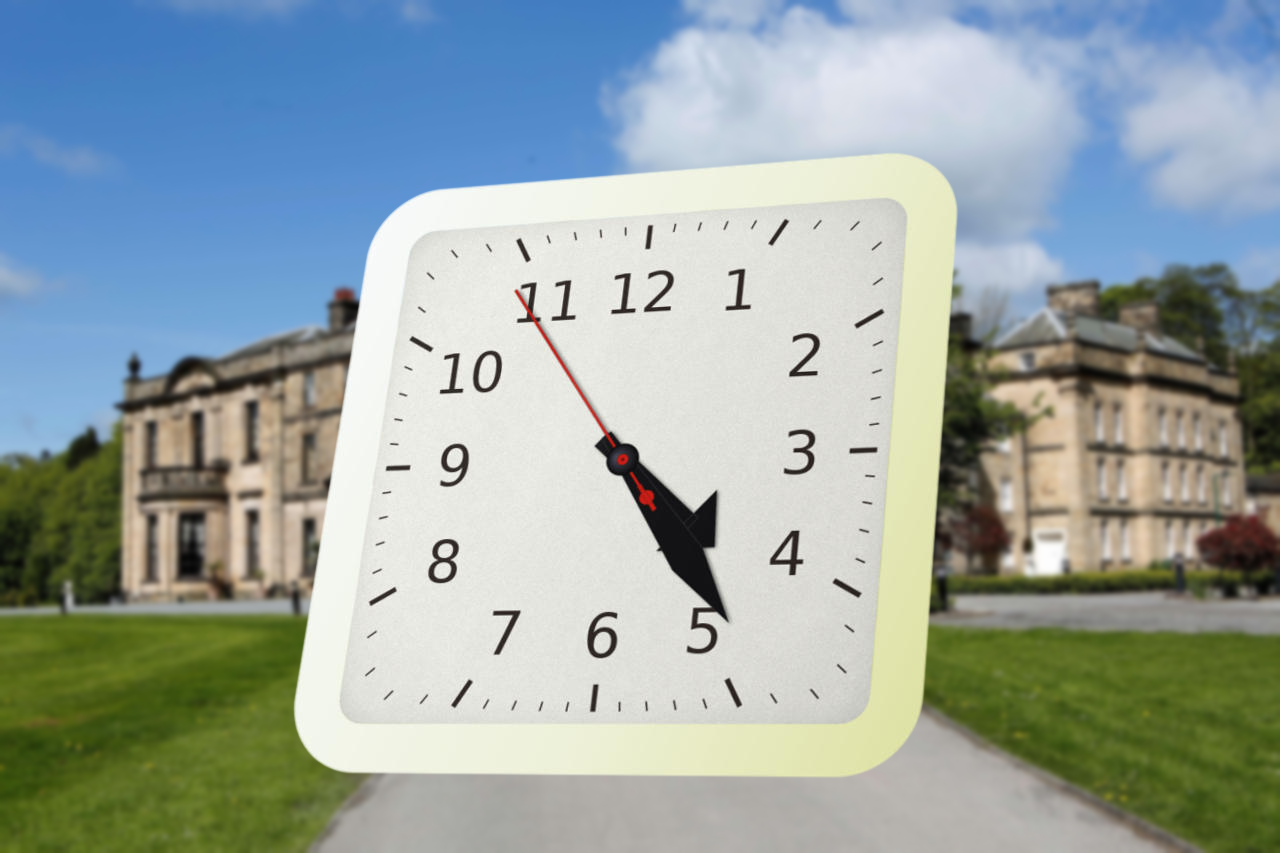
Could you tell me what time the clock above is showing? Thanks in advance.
4:23:54
